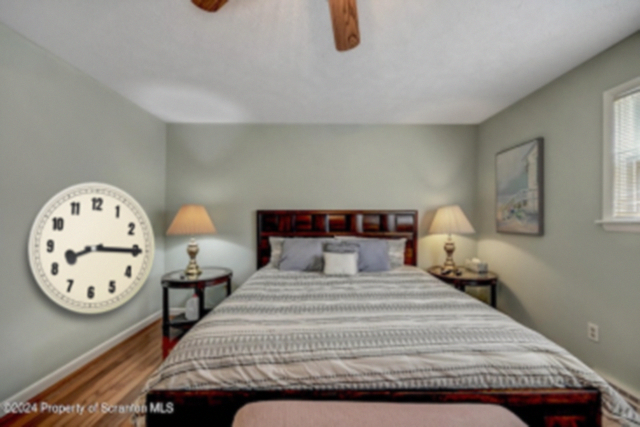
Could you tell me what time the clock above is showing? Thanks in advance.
8:15
